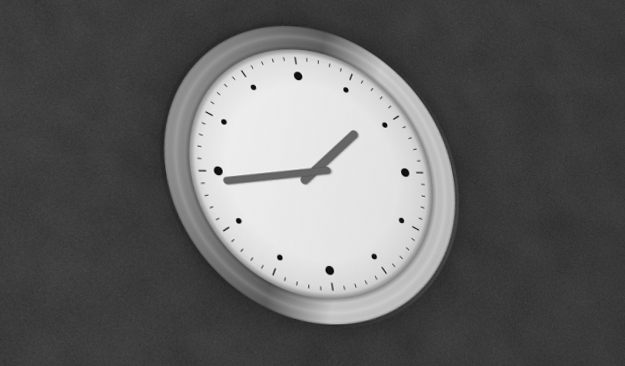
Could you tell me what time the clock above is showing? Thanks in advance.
1:44
